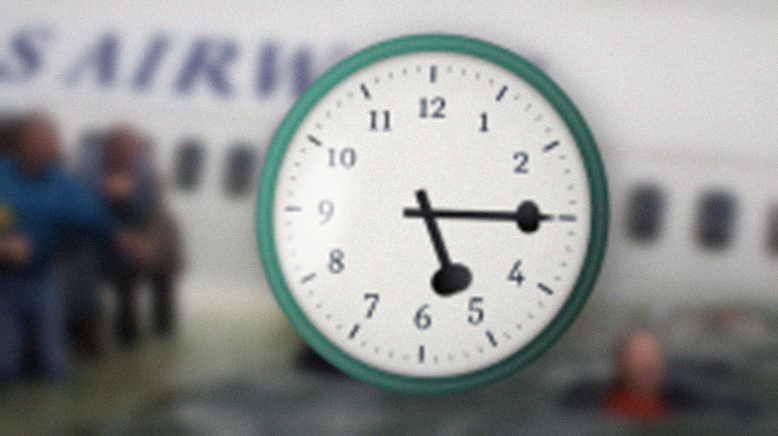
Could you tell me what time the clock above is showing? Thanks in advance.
5:15
